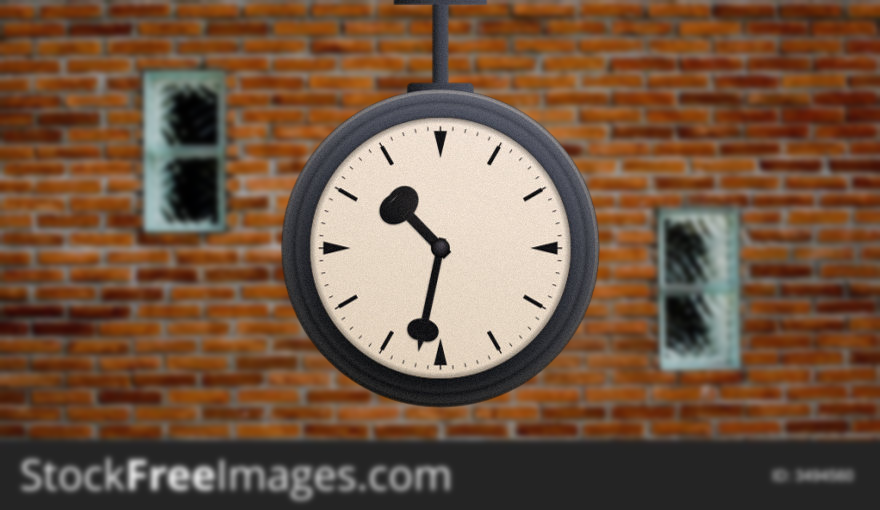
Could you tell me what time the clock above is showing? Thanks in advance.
10:32
